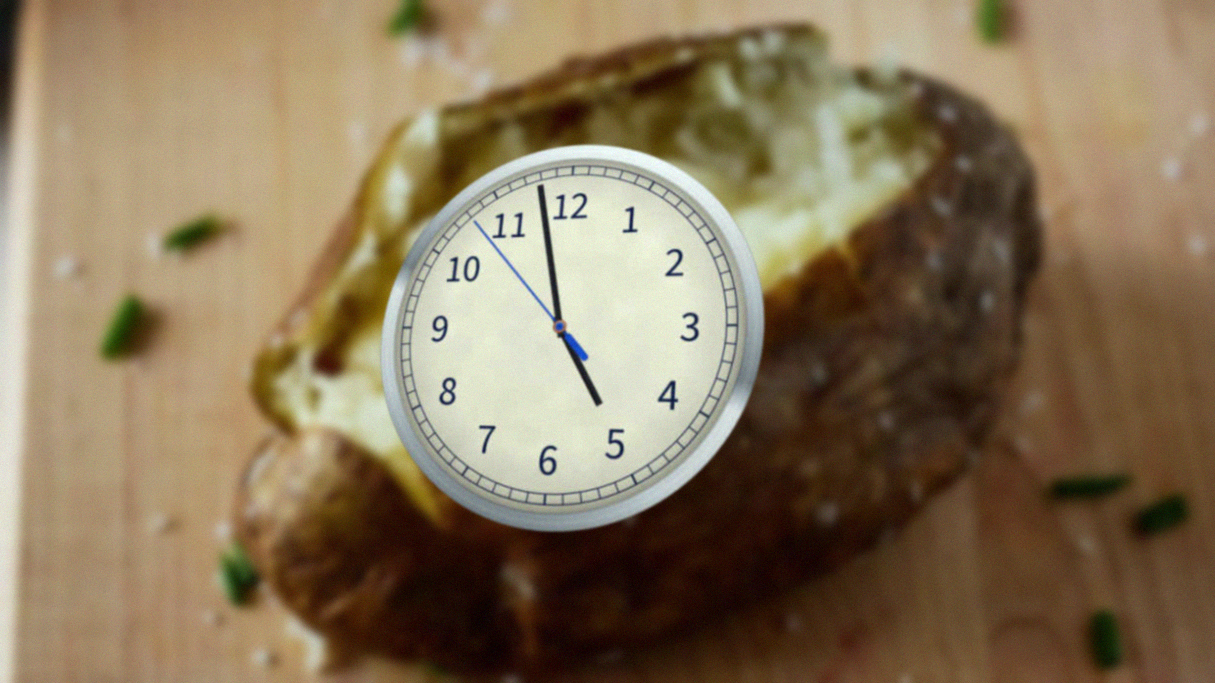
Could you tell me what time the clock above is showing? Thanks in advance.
4:57:53
